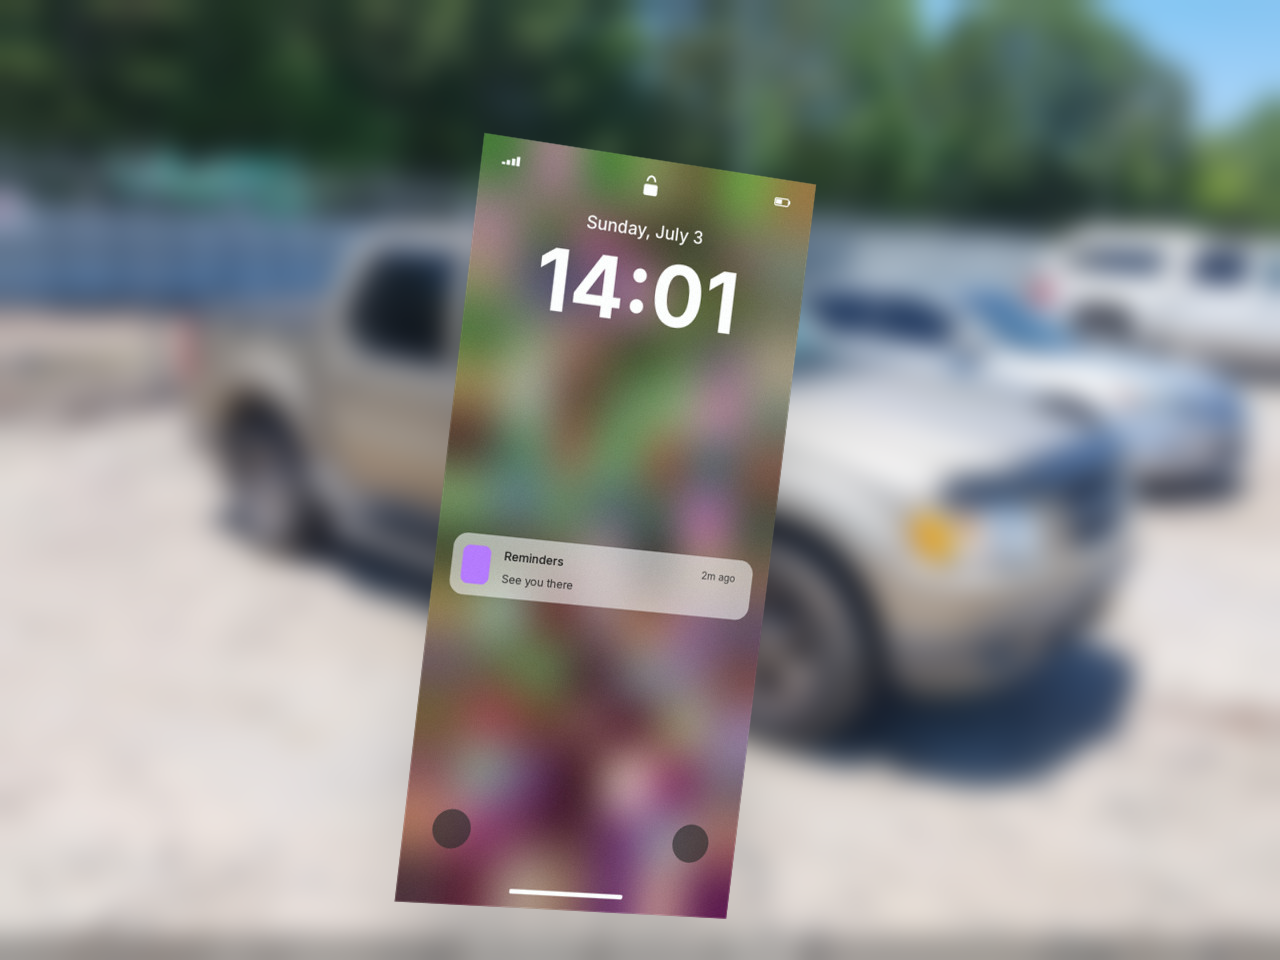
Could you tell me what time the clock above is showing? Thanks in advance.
14:01
